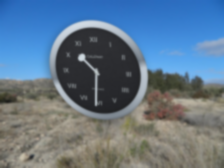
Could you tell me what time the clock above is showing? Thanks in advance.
10:31
